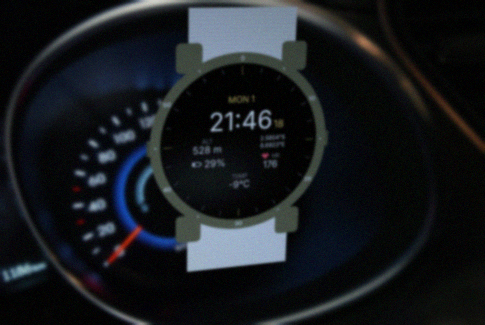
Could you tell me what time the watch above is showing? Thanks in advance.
21:46
